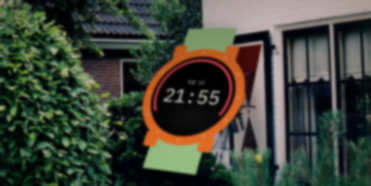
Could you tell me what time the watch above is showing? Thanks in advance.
21:55
